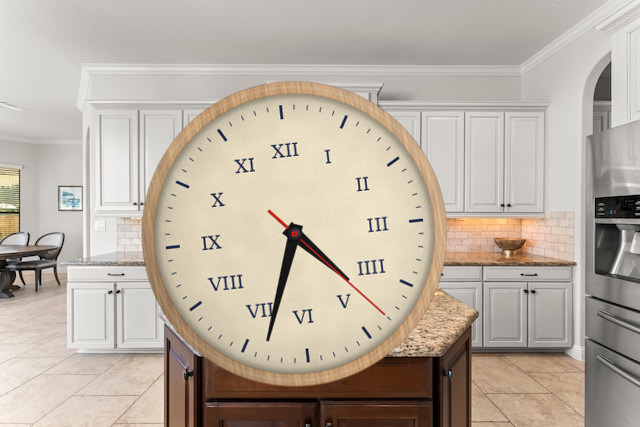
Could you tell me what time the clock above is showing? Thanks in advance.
4:33:23
